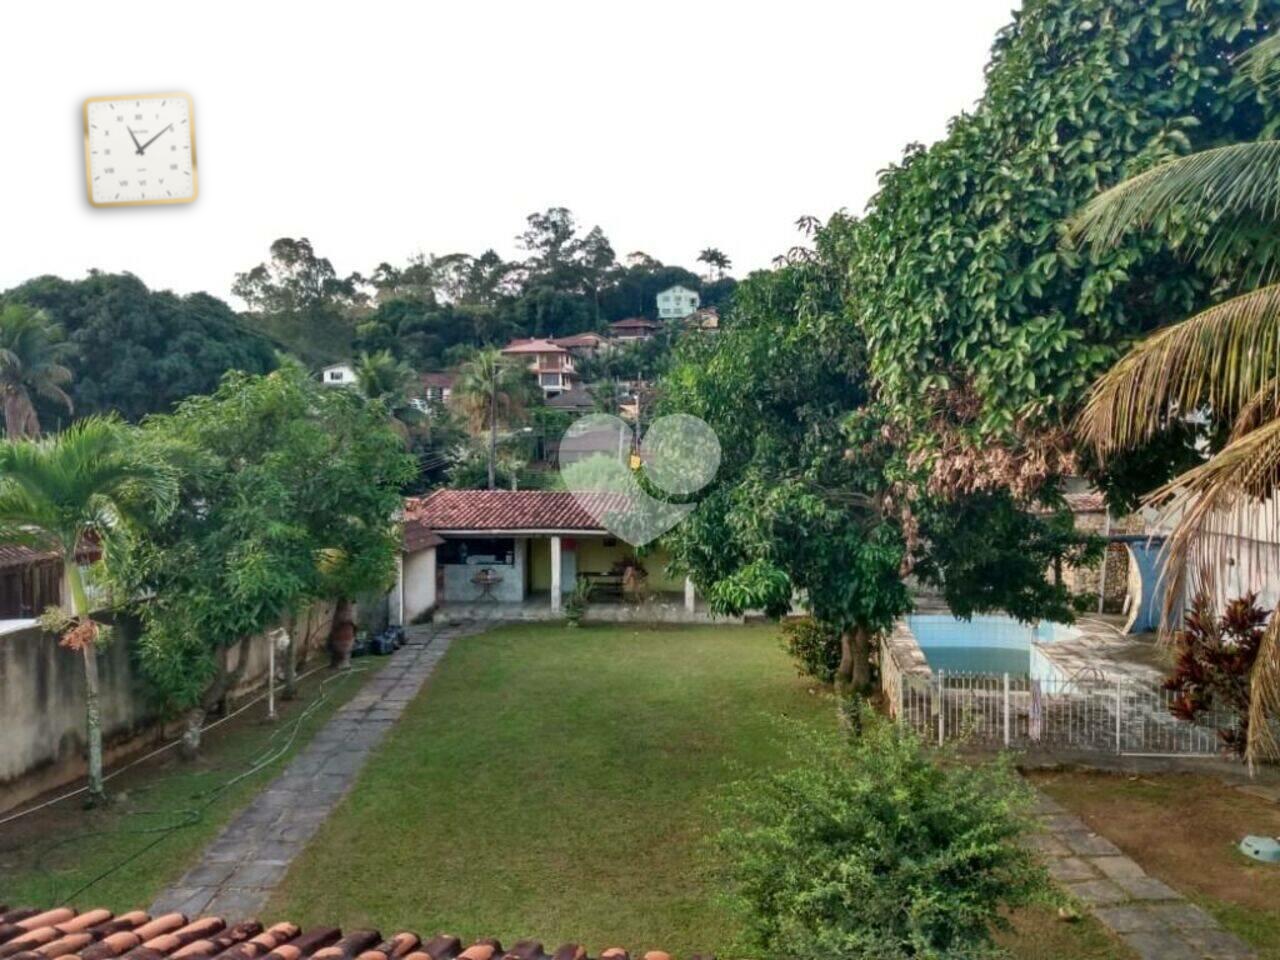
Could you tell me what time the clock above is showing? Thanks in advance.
11:09
